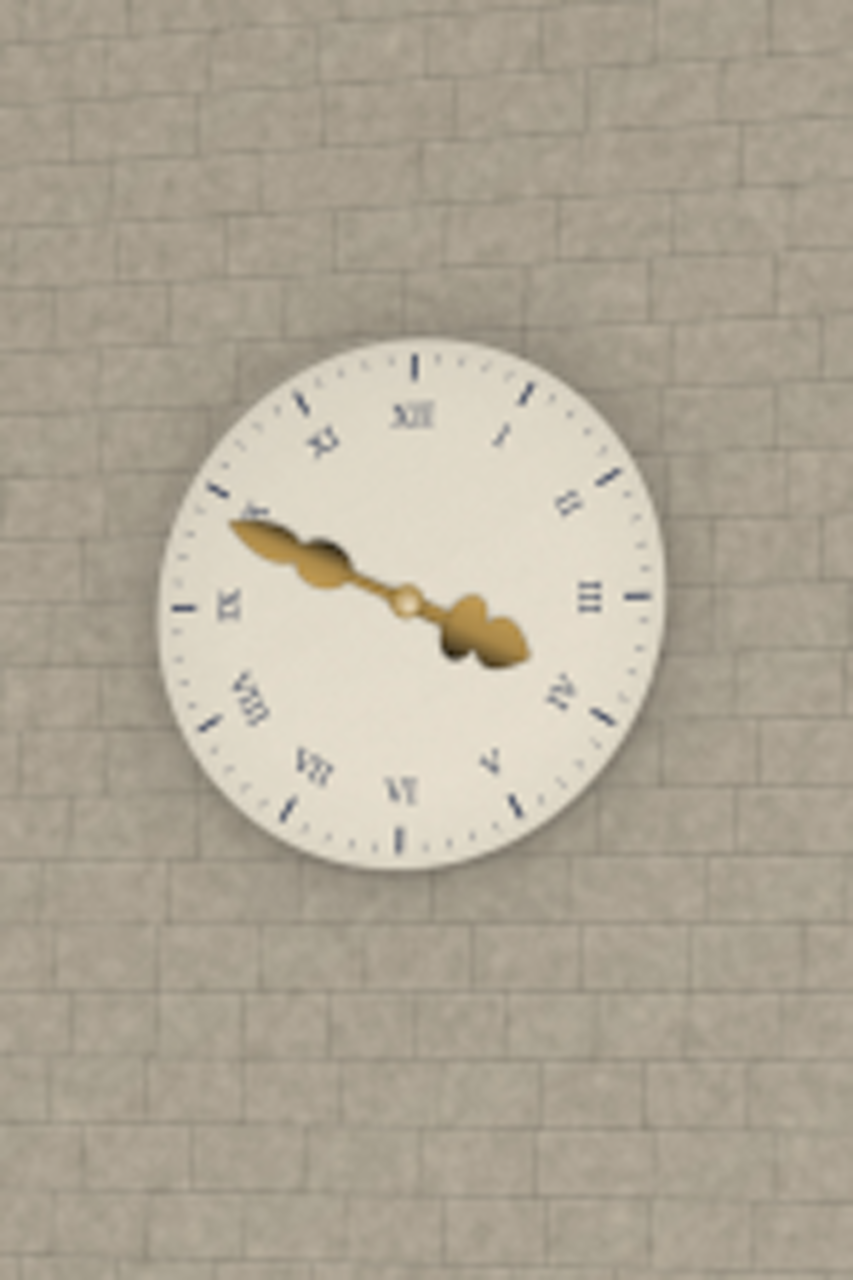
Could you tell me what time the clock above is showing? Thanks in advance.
3:49
